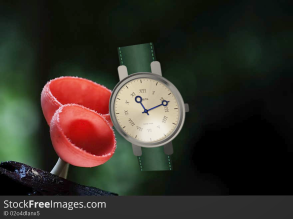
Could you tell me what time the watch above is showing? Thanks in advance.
11:12
